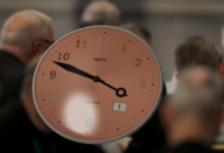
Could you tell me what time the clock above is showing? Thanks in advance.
3:48
